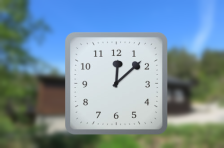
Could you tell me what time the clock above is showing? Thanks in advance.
12:08
